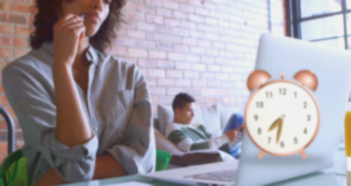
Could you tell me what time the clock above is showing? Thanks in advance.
7:32
